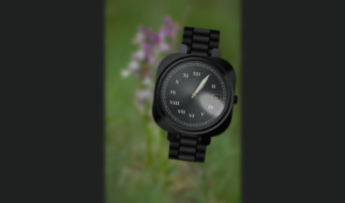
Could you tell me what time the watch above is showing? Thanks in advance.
1:05
